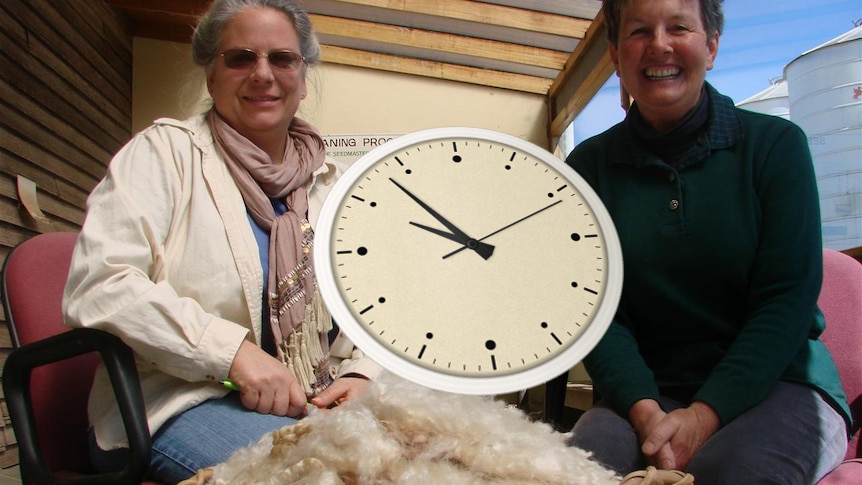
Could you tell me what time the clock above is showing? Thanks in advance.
9:53:11
